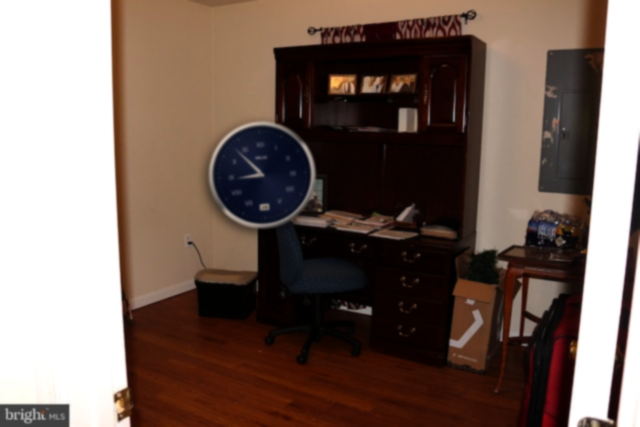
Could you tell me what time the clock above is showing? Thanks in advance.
8:53
